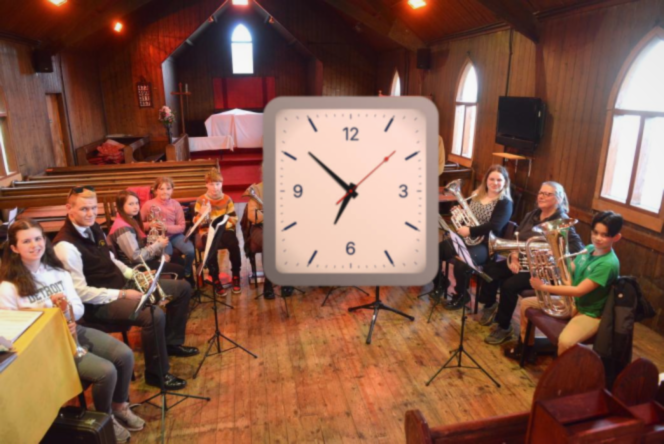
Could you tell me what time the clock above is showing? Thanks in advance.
6:52:08
